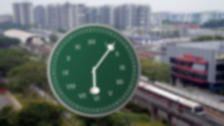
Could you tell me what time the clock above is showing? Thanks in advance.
6:07
